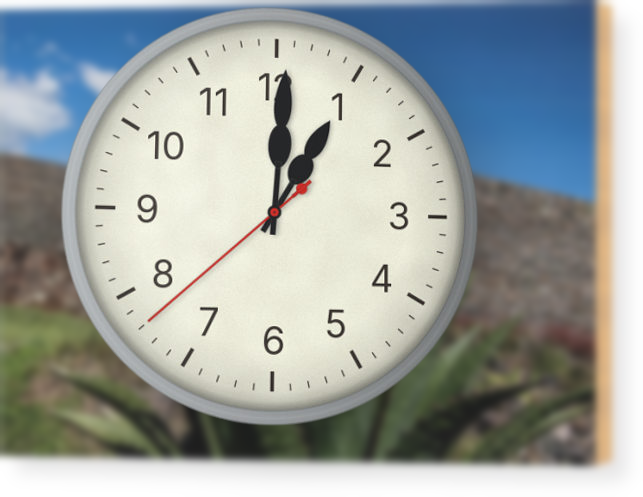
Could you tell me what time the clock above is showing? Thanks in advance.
1:00:38
